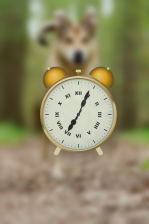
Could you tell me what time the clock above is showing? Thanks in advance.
7:04
